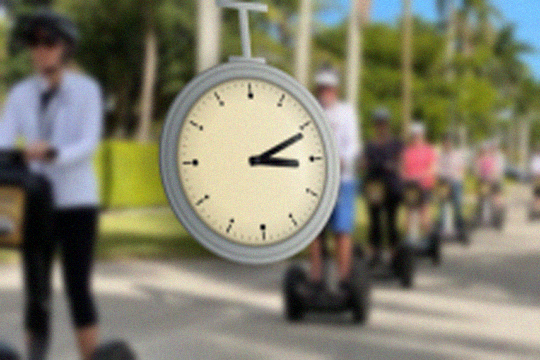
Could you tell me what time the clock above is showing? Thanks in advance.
3:11
